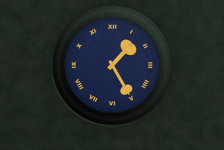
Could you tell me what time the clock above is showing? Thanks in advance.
1:25
